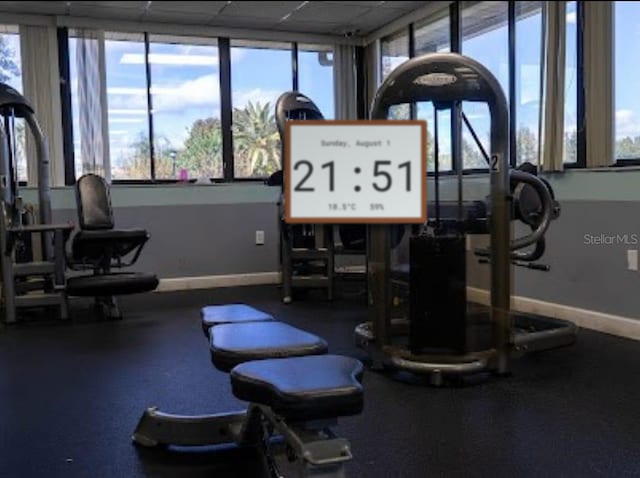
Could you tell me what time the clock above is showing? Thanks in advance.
21:51
